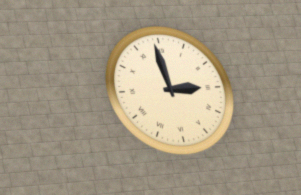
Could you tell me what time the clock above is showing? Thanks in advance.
2:59
